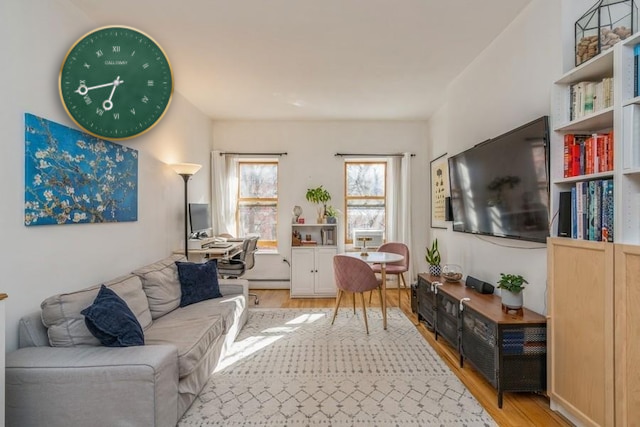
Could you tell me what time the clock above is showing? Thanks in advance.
6:43
